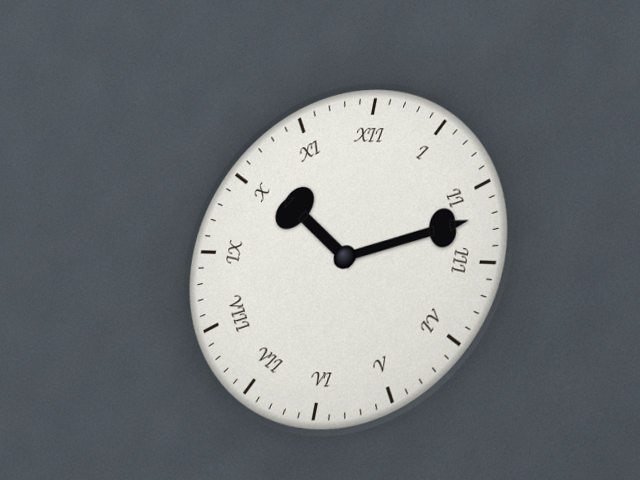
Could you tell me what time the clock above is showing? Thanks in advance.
10:12
